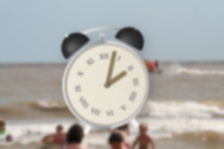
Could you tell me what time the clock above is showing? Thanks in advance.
2:03
